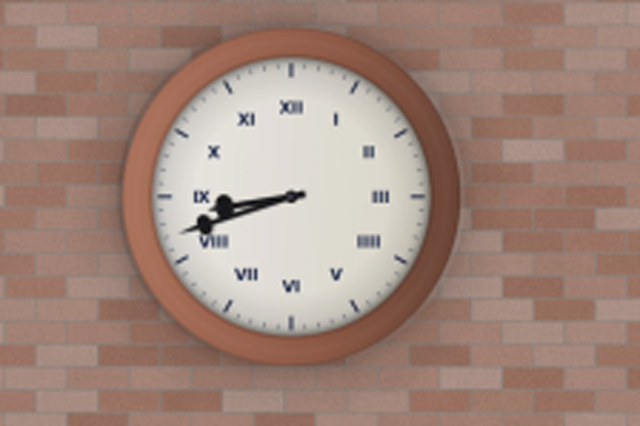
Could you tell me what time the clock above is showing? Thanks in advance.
8:42
